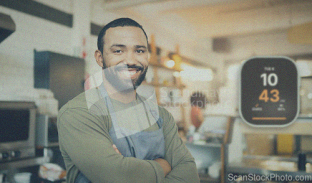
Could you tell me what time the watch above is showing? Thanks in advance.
10:43
